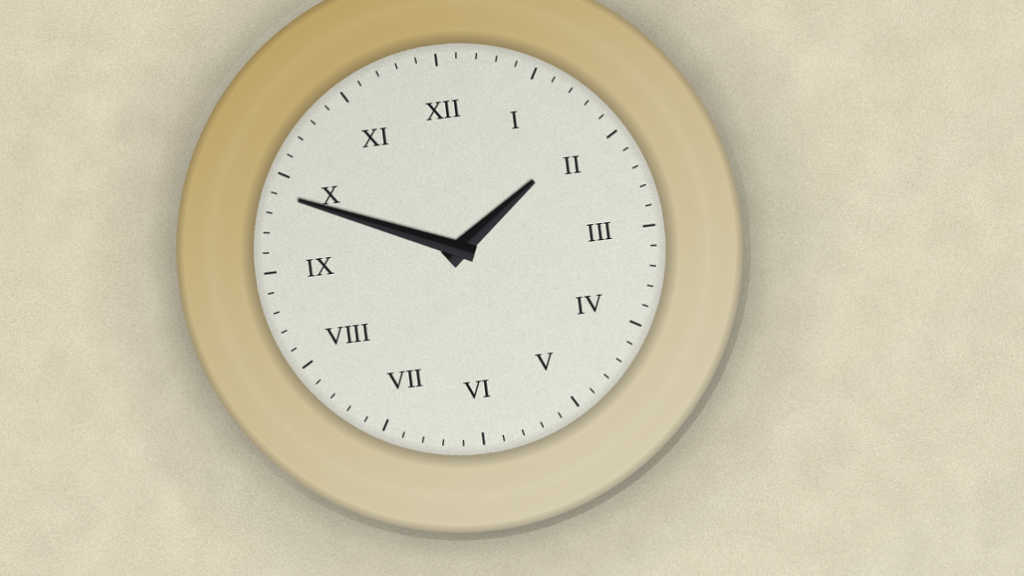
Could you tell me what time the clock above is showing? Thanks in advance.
1:49
